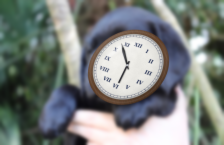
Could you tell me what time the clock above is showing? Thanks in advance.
5:53
